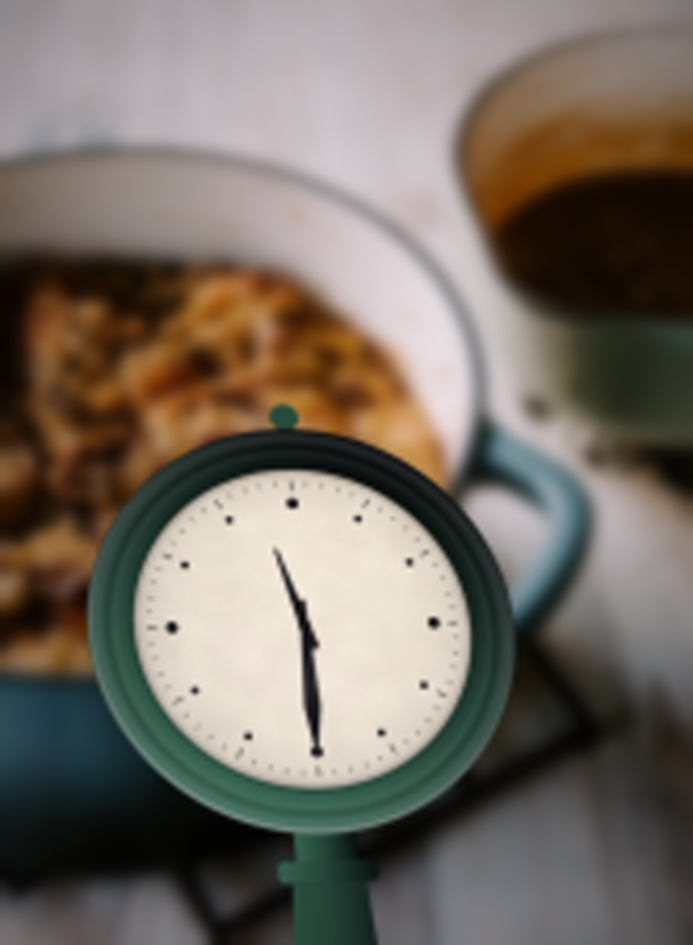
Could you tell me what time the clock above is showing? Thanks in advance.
11:30
